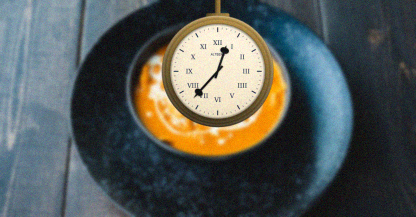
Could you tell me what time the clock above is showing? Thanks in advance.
12:37
